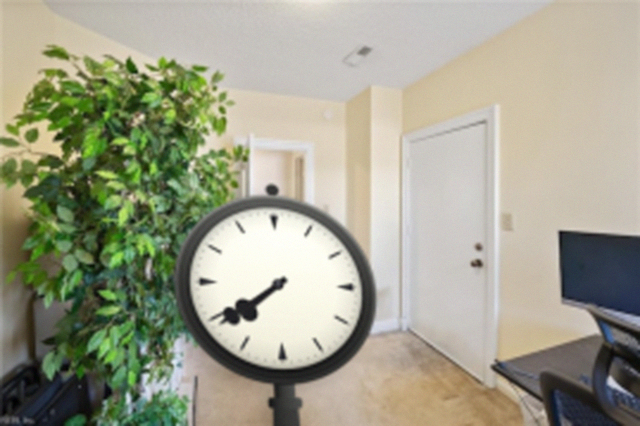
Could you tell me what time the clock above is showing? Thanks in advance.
7:39
